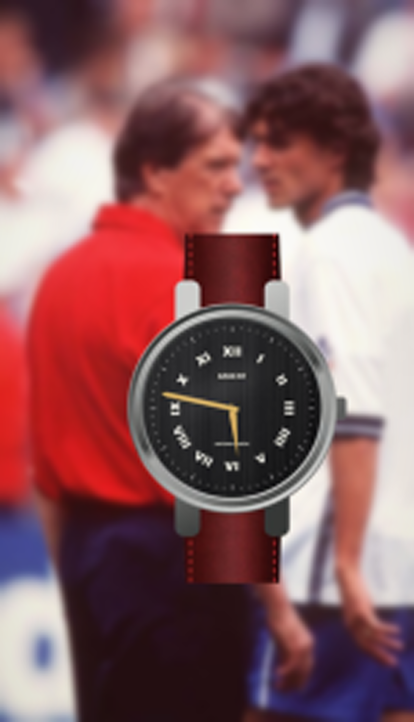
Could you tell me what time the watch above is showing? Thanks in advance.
5:47
